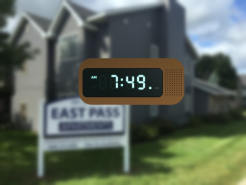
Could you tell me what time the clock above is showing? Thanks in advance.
7:49
